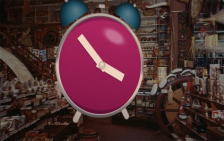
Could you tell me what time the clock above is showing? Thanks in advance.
3:53
